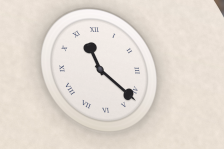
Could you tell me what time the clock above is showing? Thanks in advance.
11:22
